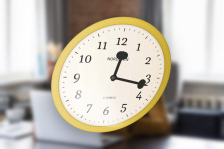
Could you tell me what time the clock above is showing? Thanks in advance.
12:17
